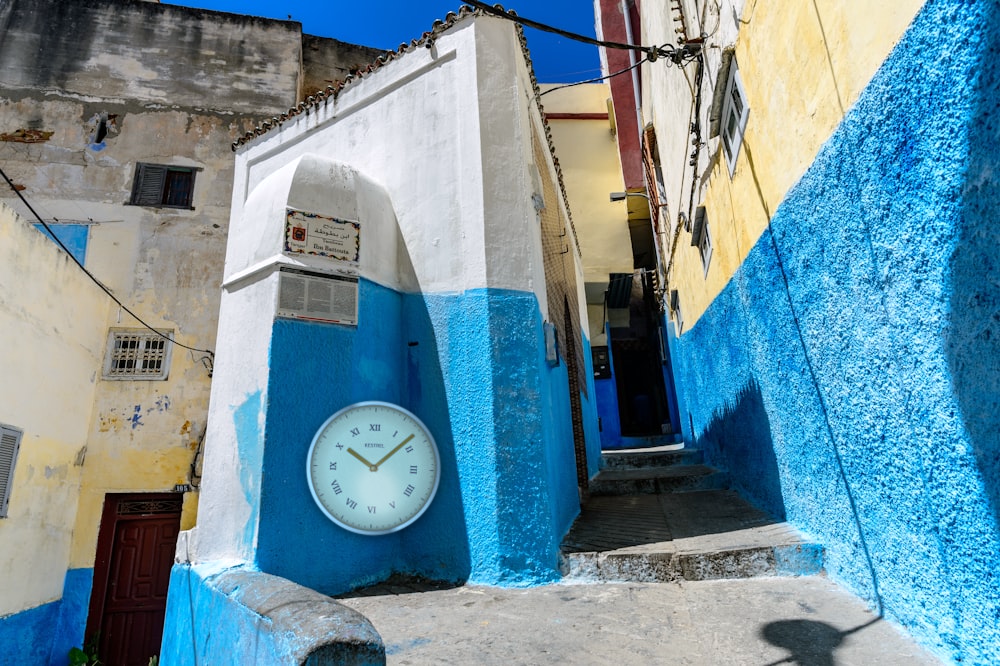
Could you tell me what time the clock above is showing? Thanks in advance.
10:08
